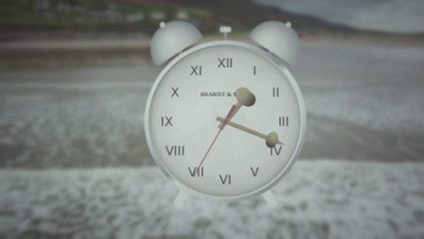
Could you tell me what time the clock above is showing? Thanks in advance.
1:18:35
